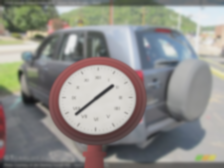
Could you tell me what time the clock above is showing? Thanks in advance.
1:38
